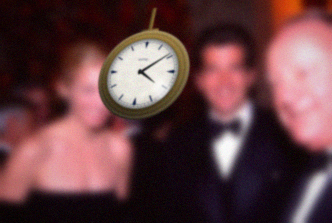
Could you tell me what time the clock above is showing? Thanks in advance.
4:09
